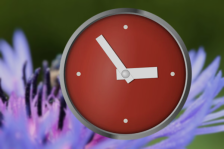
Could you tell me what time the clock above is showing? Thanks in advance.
2:54
